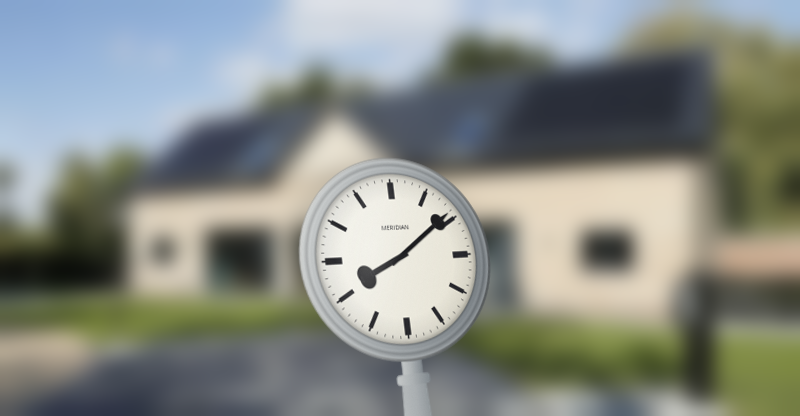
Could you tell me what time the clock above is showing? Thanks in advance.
8:09
